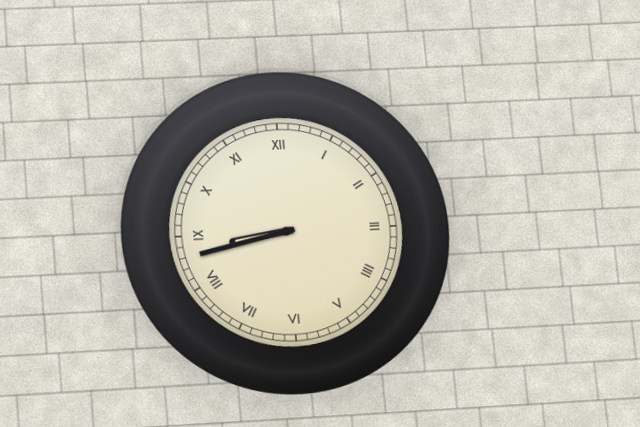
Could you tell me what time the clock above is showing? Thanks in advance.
8:43
